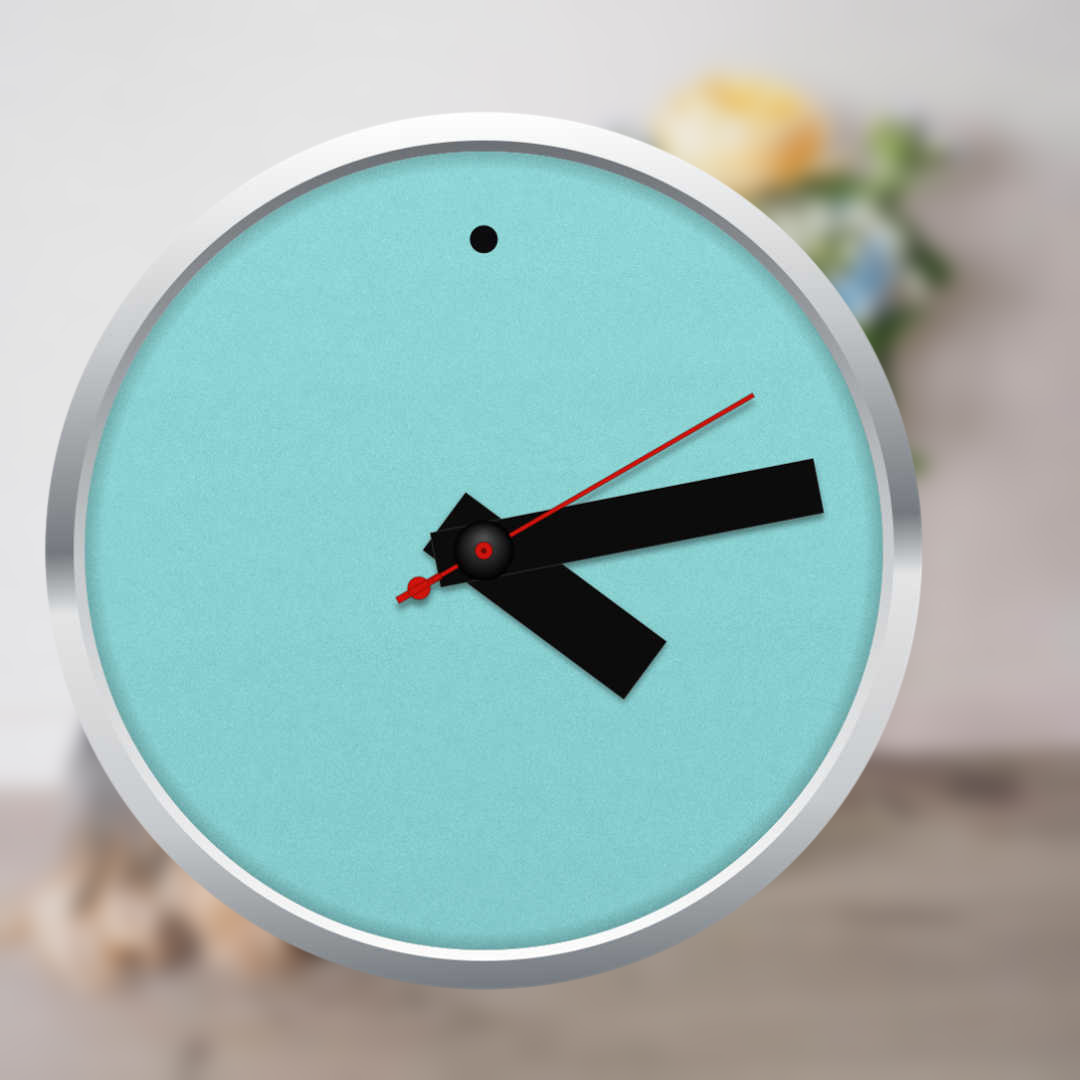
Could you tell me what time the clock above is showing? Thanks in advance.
4:13:10
